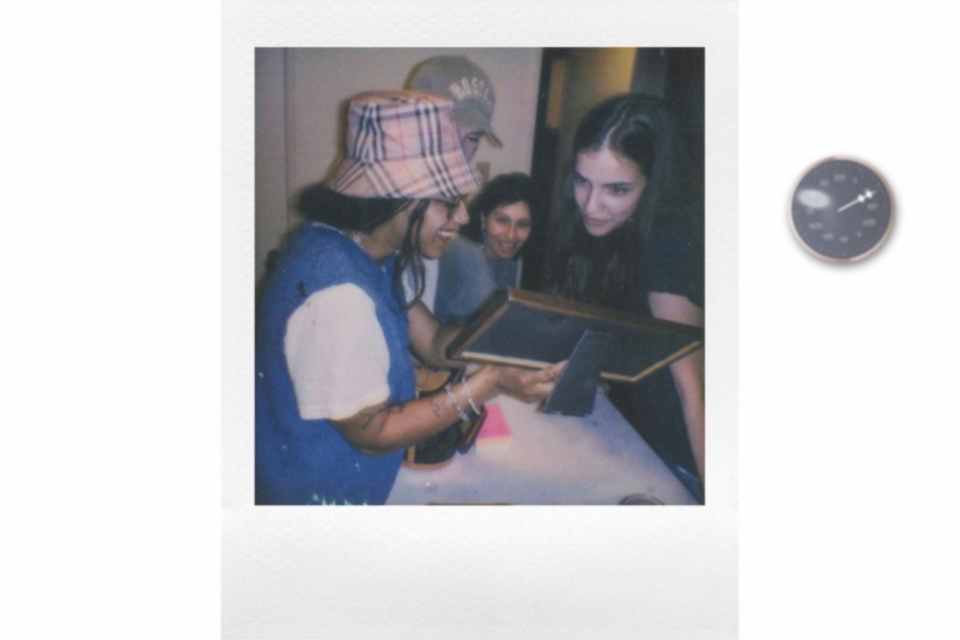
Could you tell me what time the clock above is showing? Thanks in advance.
2:11
